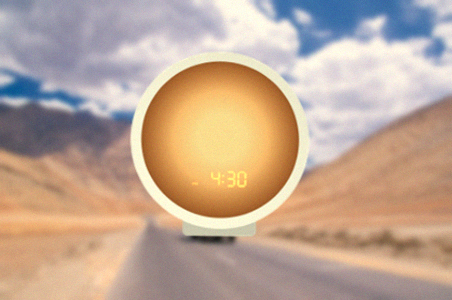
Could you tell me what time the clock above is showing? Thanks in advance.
4:30
